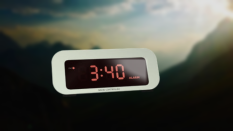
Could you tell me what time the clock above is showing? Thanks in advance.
3:40
